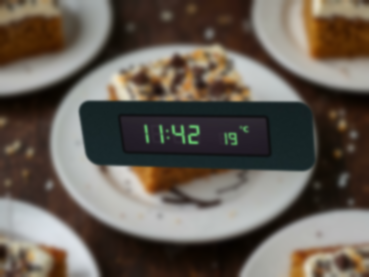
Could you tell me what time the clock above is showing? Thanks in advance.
11:42
